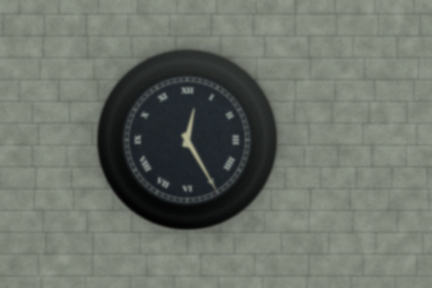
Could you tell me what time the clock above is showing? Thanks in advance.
12:25
